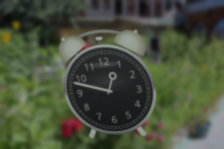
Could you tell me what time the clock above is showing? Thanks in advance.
12:48
